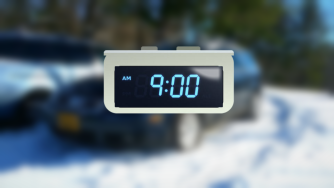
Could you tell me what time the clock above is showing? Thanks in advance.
9:00
